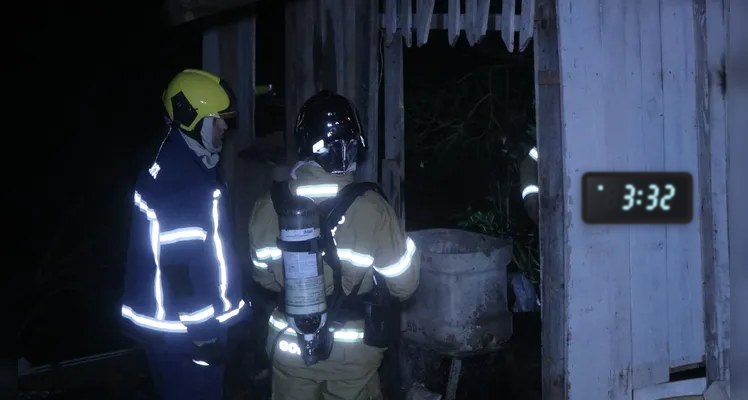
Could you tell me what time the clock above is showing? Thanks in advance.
3:32
